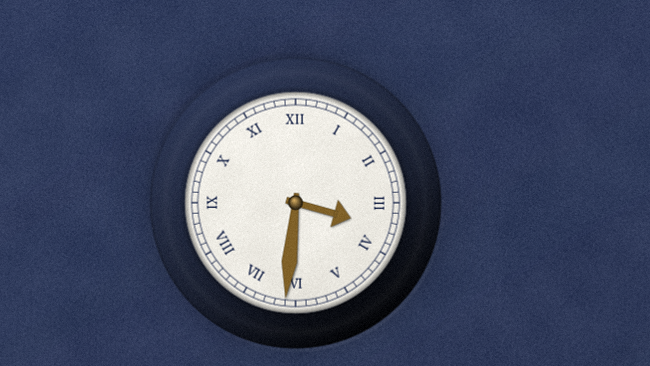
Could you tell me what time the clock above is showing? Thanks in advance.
3:31
